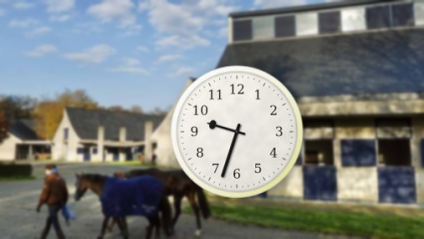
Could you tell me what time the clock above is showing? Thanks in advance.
9:33
